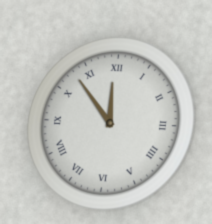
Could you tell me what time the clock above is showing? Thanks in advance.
11:53
